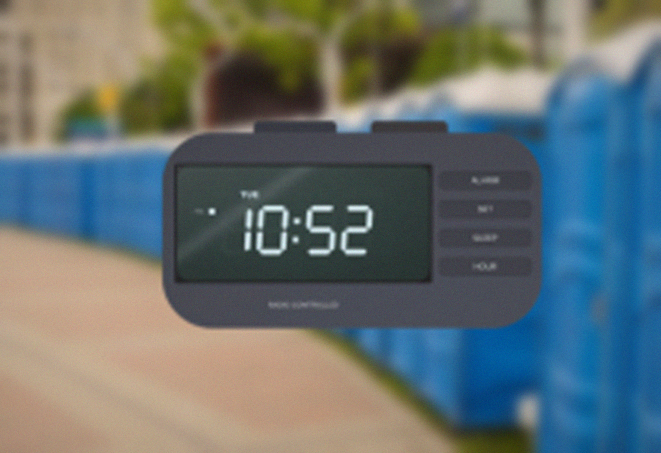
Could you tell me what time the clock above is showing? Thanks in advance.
10:52
